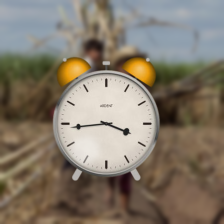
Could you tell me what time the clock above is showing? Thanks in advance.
3:44
